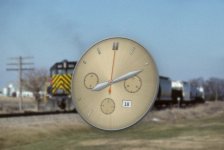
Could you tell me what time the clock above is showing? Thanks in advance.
8:11
